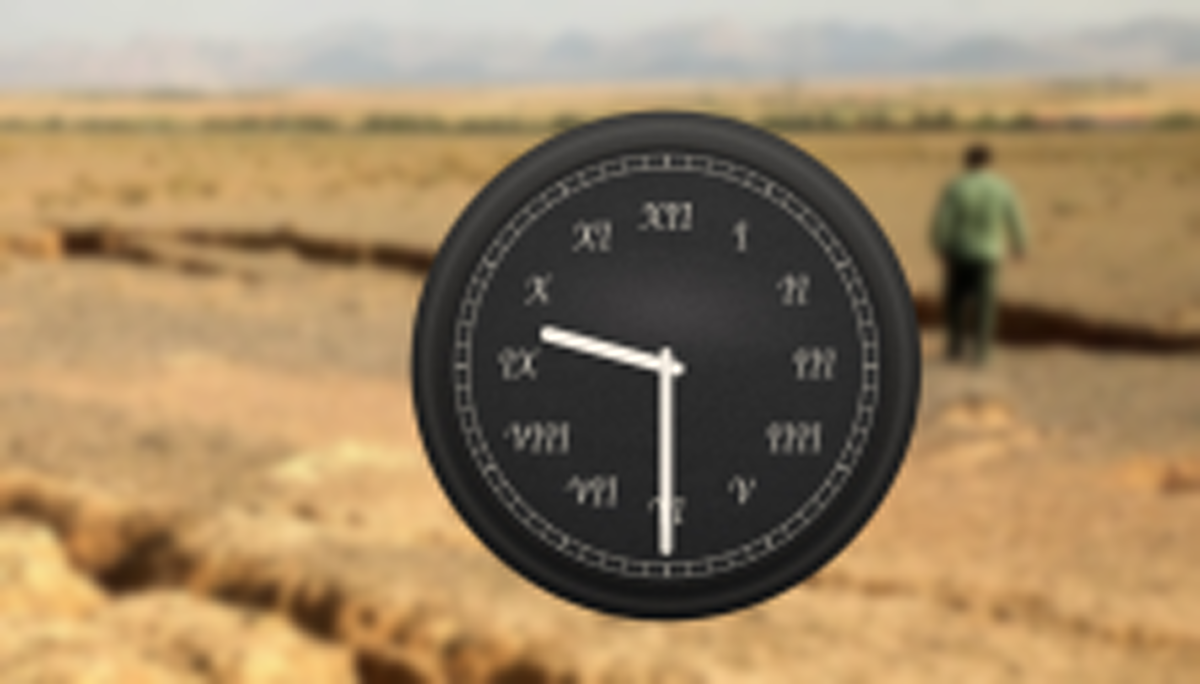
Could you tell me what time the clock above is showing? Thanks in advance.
9:30
